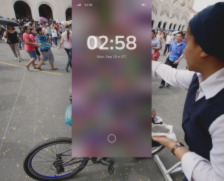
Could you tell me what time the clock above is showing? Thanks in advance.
2:58
